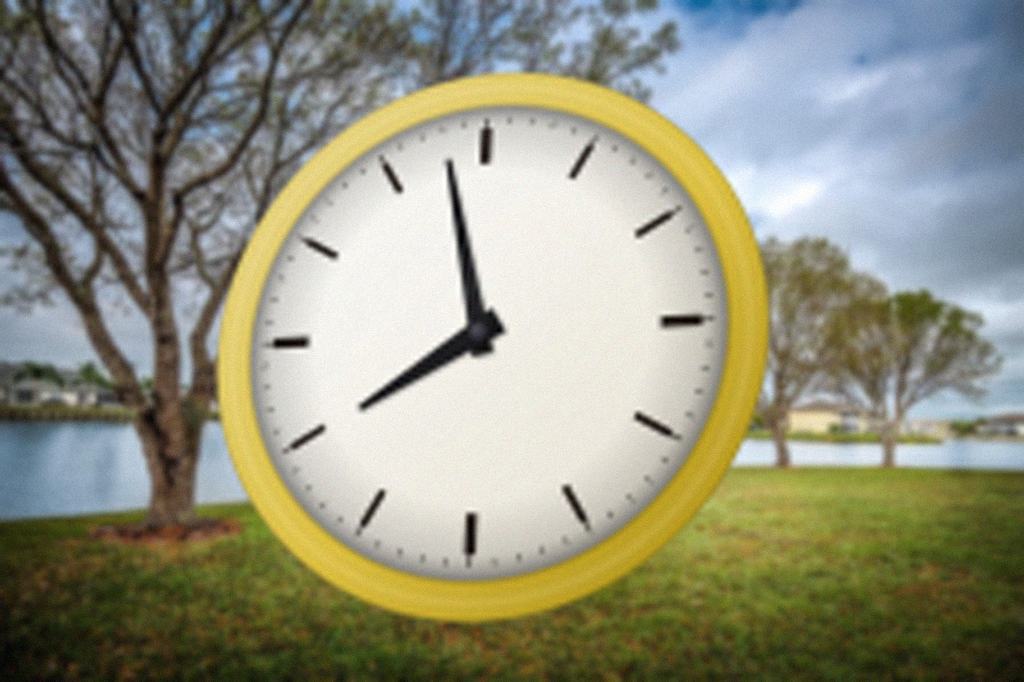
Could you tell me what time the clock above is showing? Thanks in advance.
7:58
